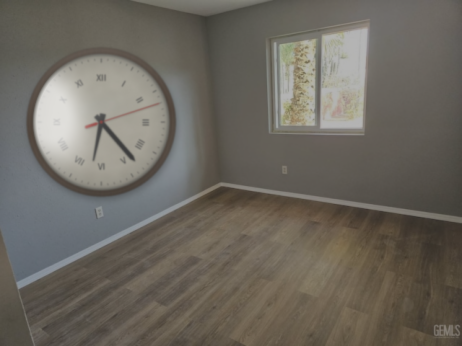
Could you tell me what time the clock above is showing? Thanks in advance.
6:23:12
